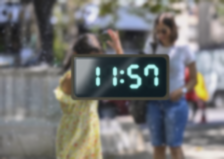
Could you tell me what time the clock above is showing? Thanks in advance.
11:57
